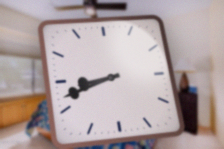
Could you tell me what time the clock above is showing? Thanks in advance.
8:42
